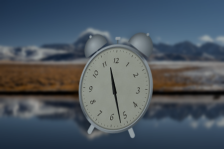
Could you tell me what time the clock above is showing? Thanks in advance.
11:27
